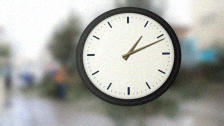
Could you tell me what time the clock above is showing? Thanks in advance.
1:11
